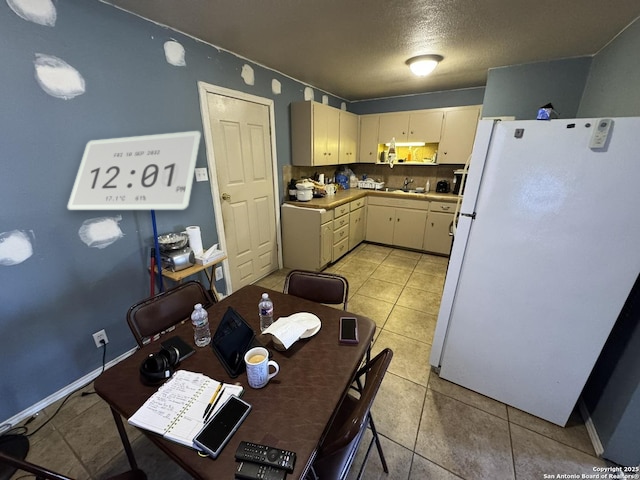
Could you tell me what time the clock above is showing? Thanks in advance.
12:01
